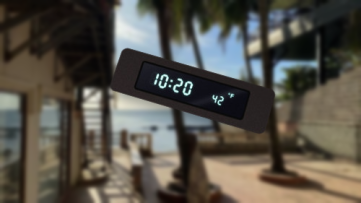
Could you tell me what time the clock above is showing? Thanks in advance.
10:20
